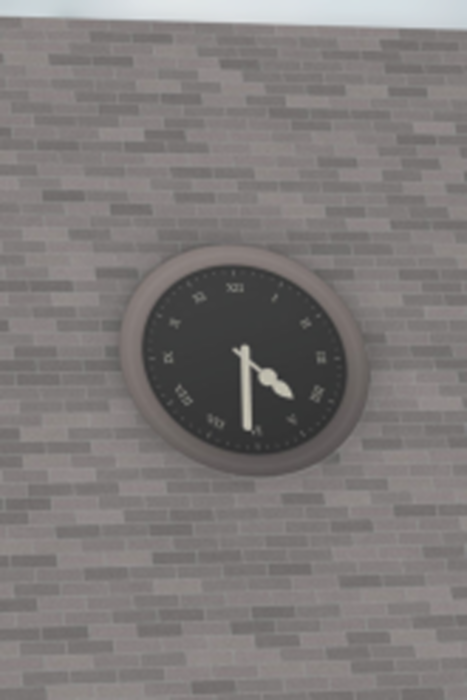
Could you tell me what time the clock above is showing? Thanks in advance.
4:31
